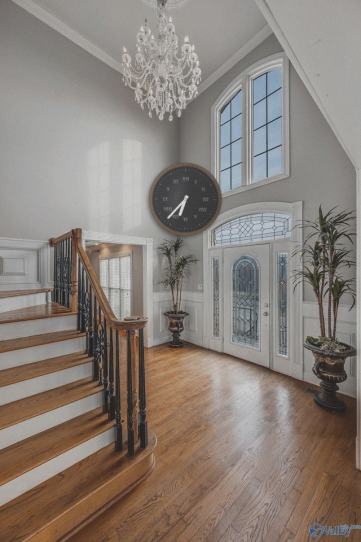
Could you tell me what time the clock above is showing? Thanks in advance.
6:37
